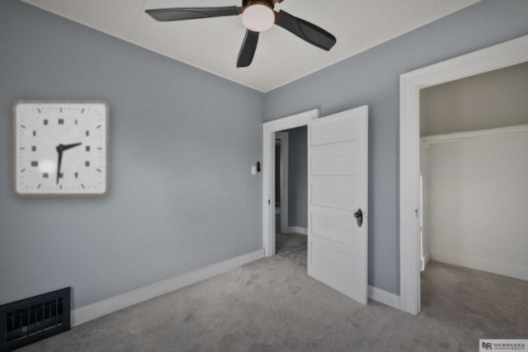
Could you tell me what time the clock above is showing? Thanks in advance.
2:31
